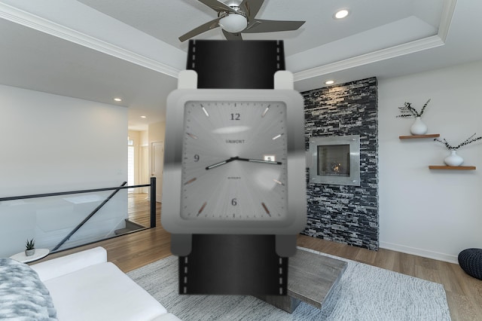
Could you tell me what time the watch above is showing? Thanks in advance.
8:16
